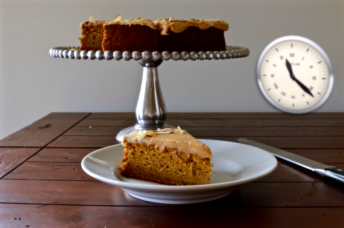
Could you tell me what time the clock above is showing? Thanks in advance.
11:22
